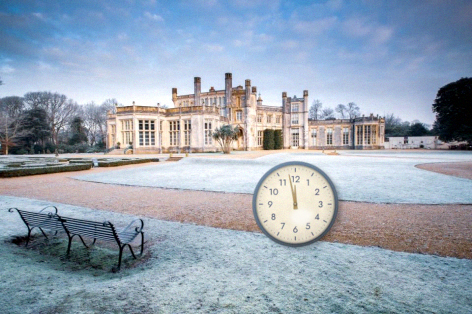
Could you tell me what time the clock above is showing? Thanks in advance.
11:58
